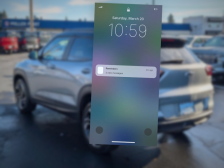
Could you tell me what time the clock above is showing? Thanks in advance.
10:59
